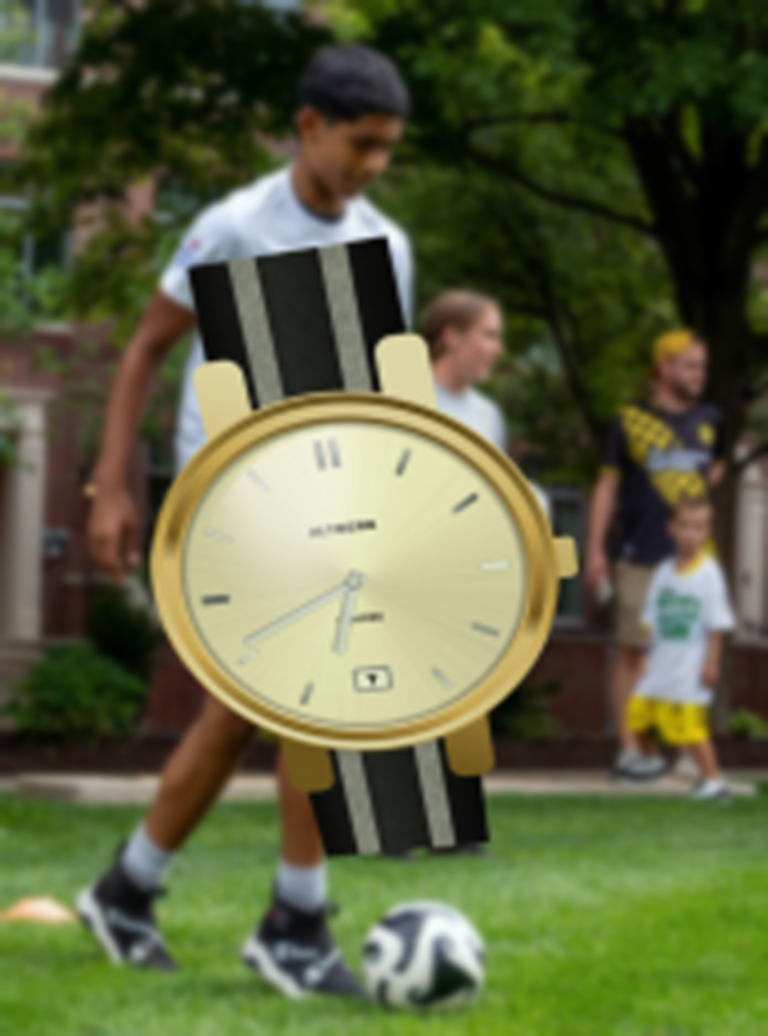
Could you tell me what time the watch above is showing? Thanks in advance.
6:41
